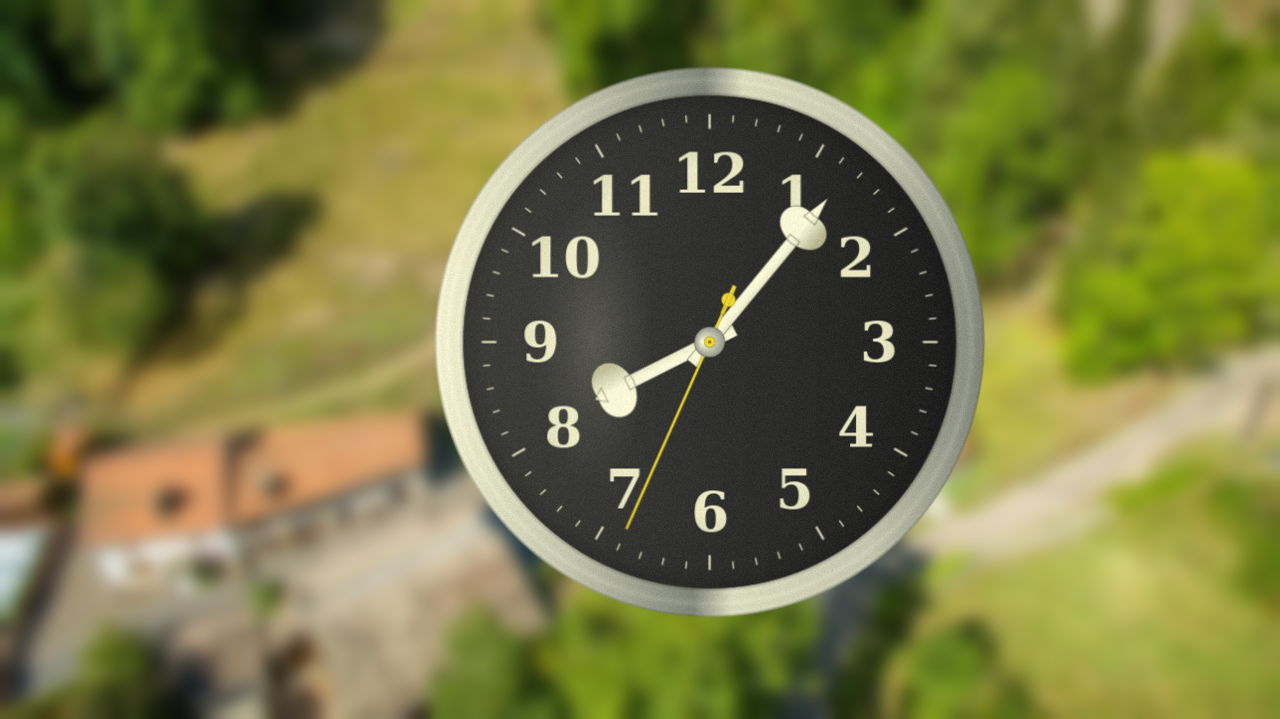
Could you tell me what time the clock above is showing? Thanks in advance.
8:06:34
